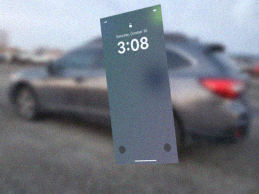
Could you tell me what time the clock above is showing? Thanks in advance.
3:08
